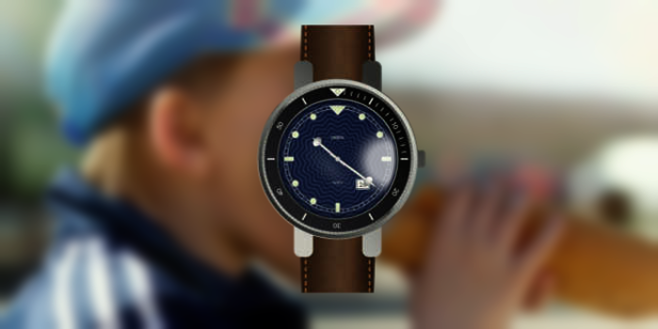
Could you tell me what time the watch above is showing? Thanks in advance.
10:21
